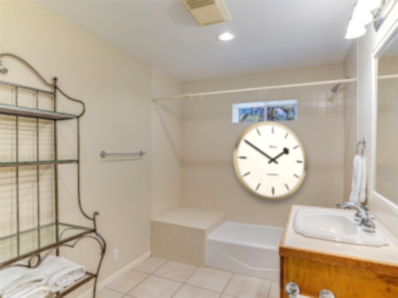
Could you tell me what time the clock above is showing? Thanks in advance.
1:50
